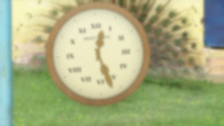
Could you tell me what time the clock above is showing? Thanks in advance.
12:27
